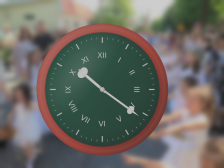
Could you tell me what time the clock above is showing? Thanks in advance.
10:21
